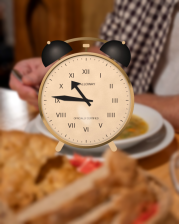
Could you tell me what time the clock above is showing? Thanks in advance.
10:46
